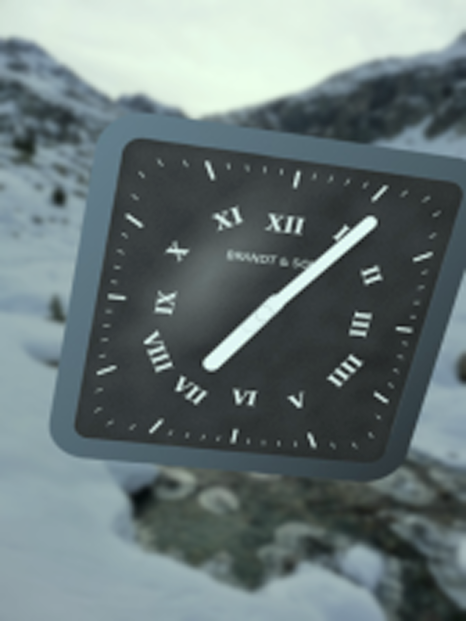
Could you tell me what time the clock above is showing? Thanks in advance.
7:06
